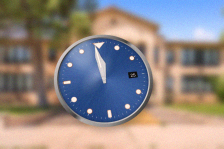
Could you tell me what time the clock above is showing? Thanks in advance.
11:59
